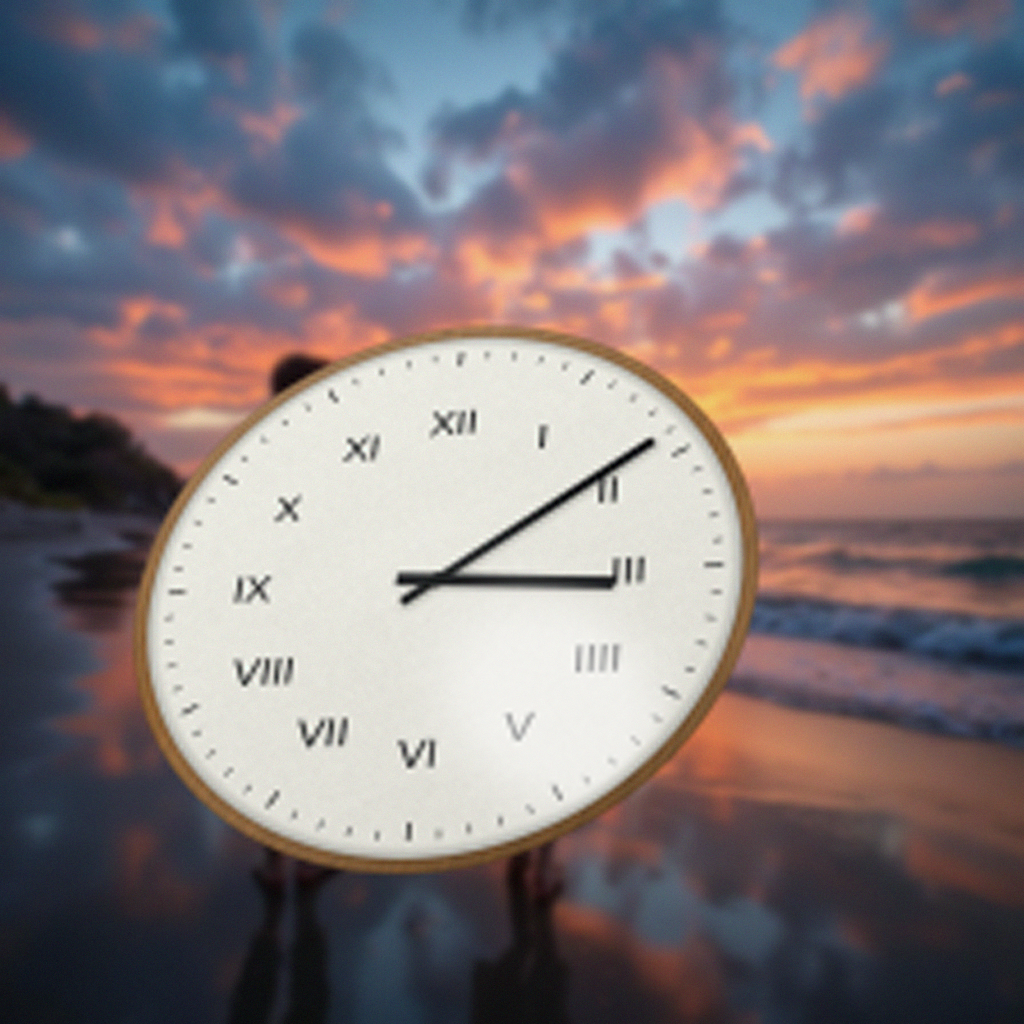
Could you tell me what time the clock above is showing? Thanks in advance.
3:09
